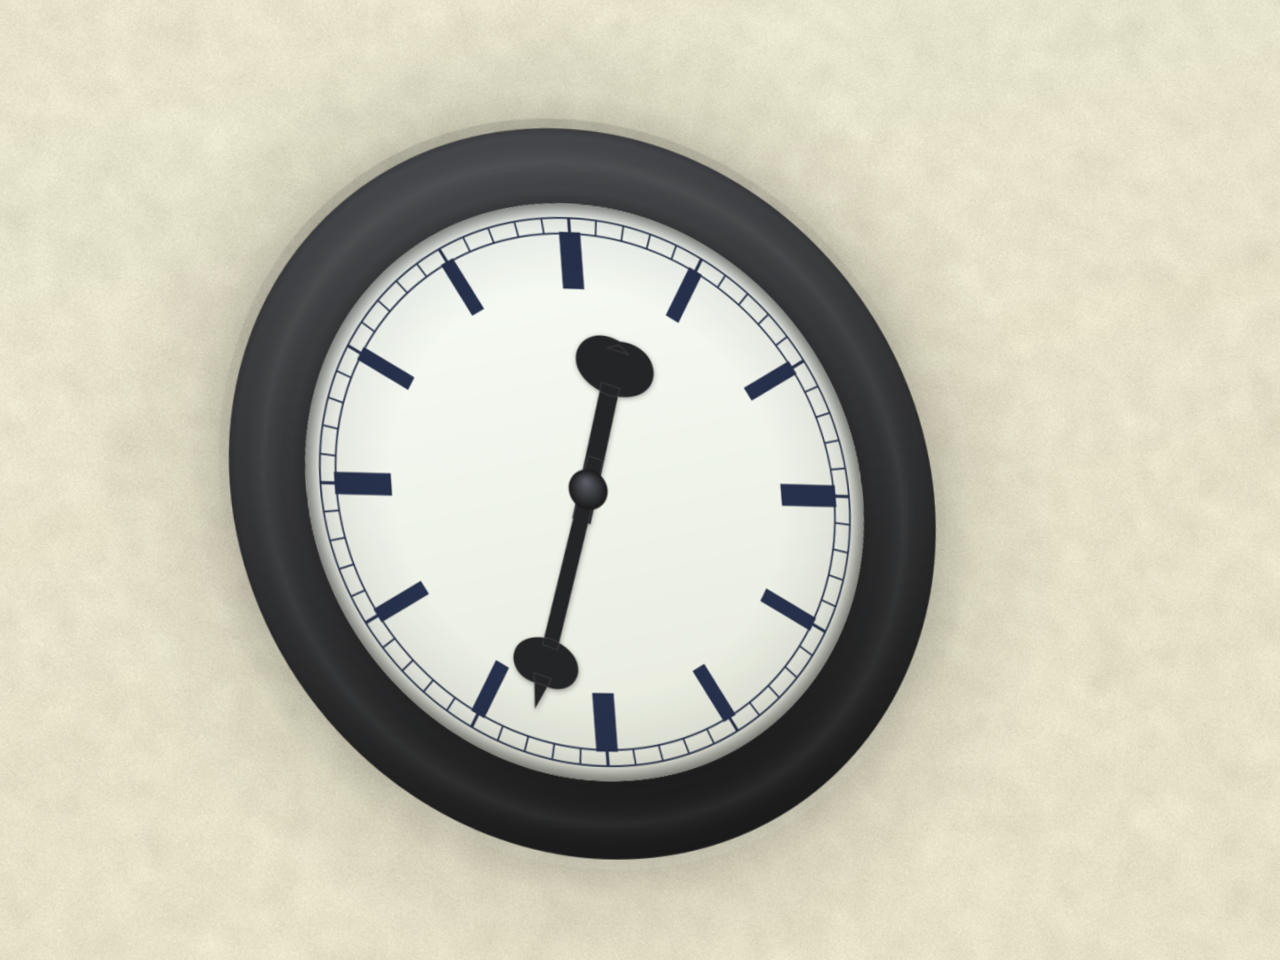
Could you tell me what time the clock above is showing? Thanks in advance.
12:33
